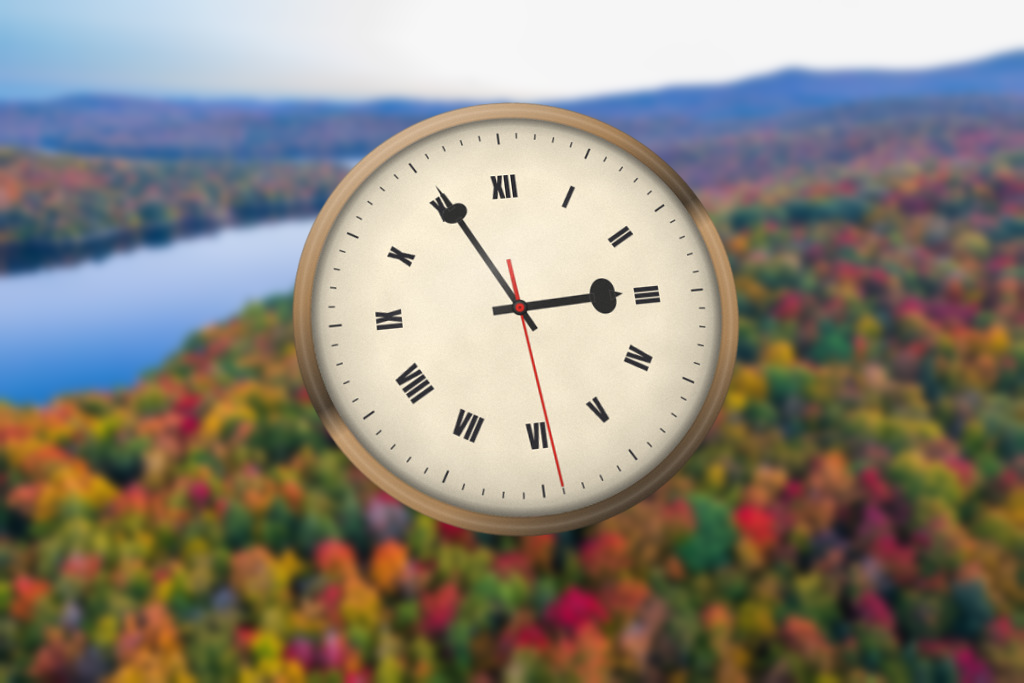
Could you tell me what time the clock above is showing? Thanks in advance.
2:55:29
